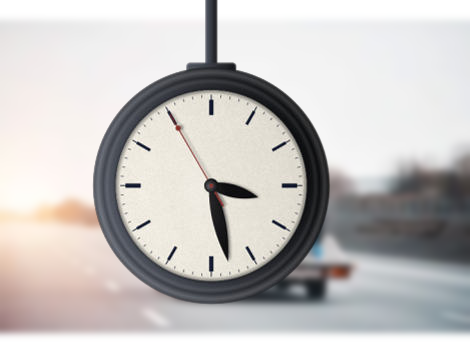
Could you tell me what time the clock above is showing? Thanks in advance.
3:27:55
